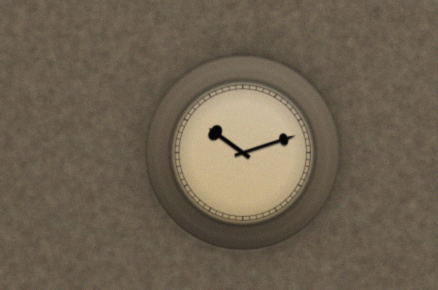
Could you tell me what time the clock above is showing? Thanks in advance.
10:12
